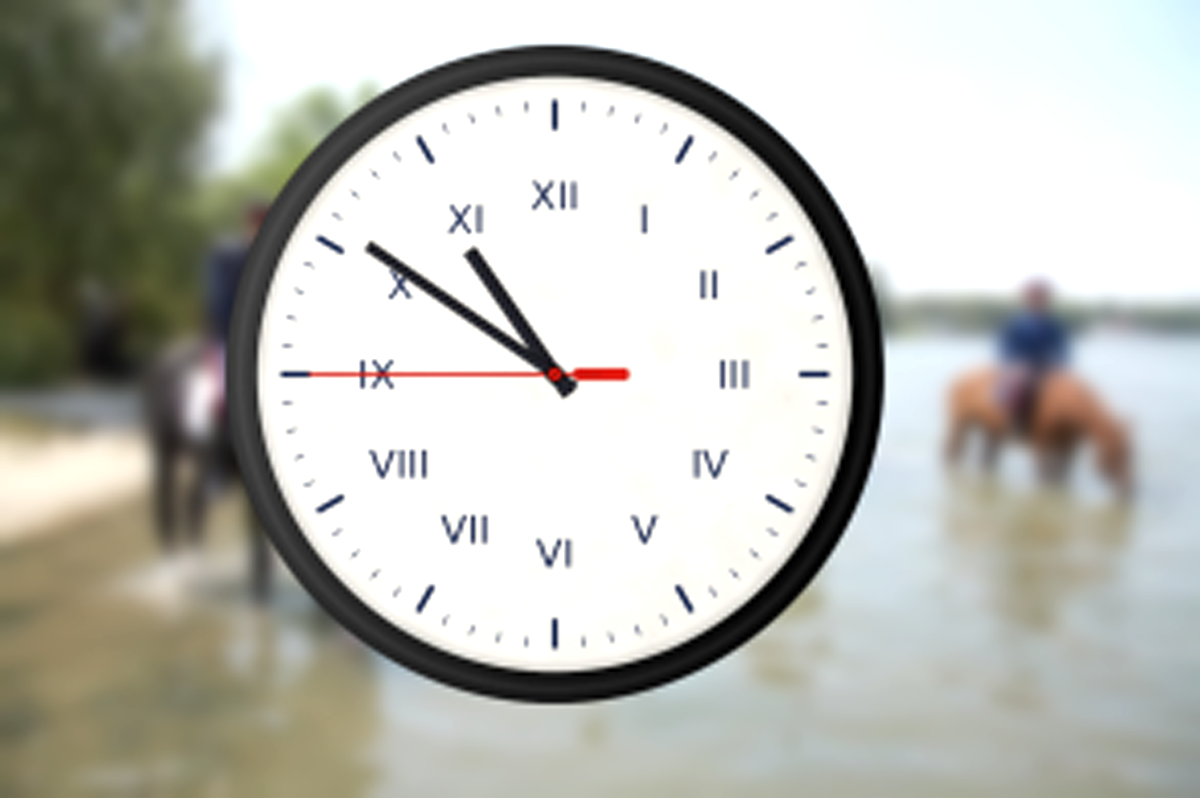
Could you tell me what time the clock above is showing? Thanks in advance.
10:50:45
